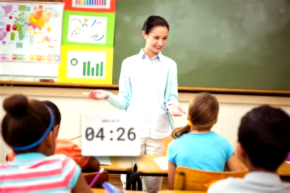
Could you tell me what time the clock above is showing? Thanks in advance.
4:26
